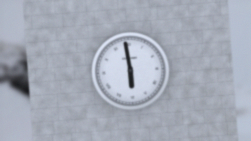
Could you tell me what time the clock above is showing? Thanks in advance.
5:59
